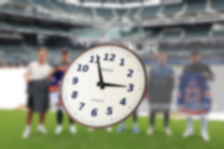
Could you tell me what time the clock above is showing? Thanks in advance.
2:56
